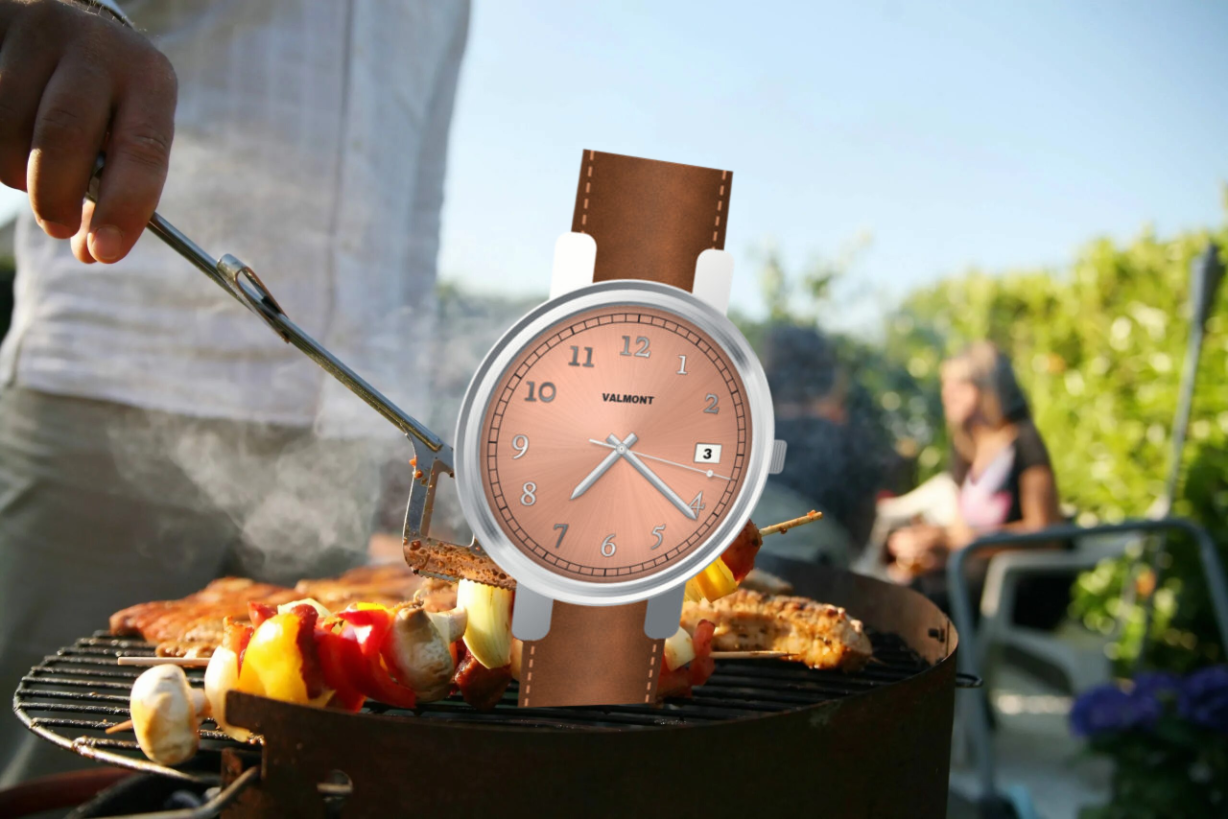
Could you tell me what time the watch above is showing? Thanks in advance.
7:21:17
